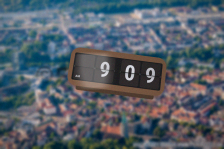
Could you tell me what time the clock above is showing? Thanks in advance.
9:09
